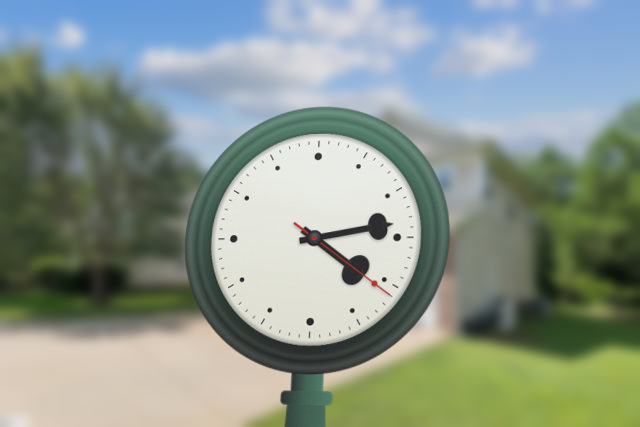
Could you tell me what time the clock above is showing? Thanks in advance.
4:13:21
